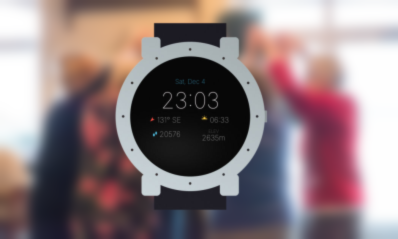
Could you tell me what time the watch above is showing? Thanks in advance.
23:03
